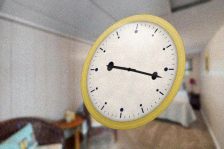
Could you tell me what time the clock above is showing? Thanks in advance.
9:17
